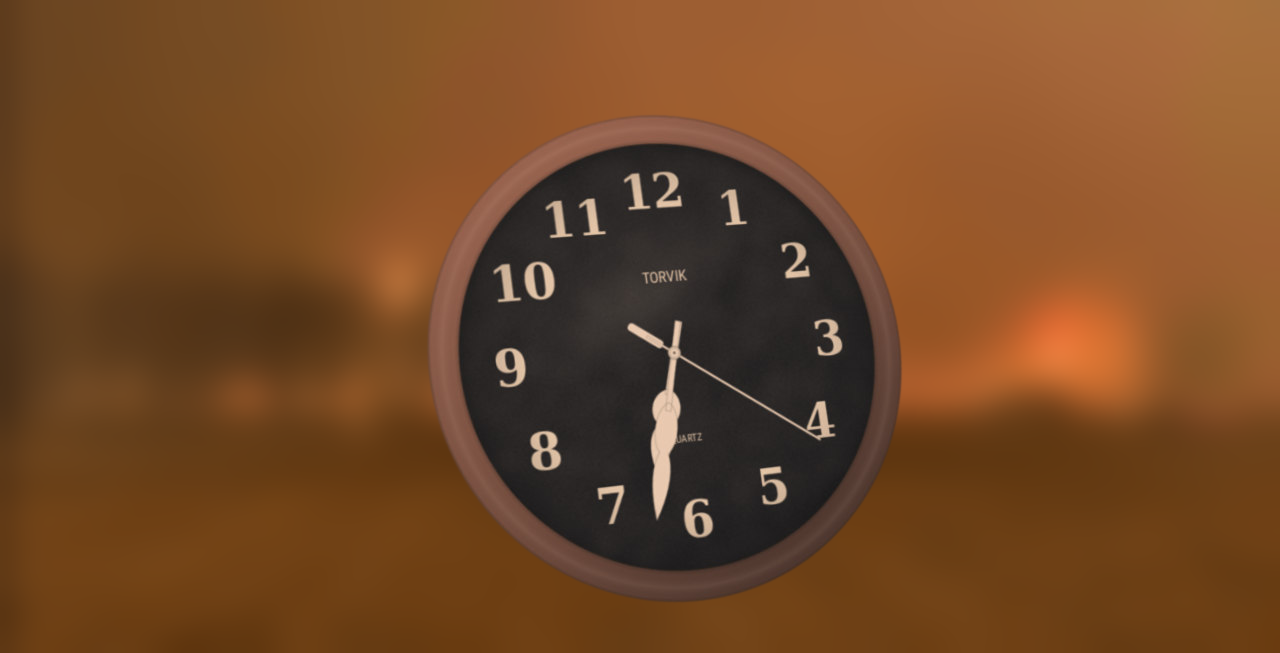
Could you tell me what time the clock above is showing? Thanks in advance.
6:32:21
